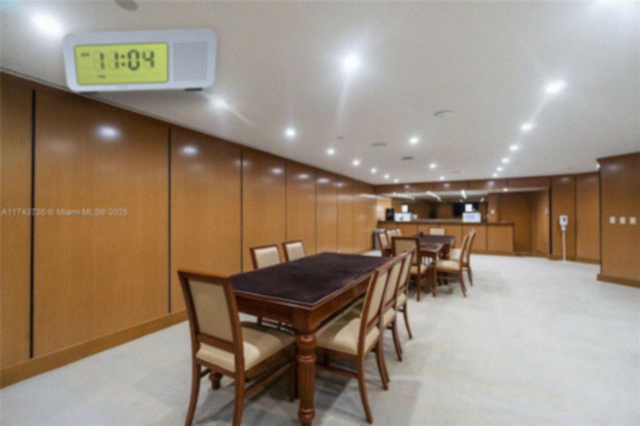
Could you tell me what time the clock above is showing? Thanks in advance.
11:04
